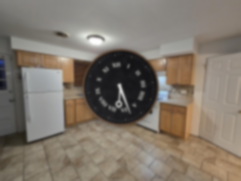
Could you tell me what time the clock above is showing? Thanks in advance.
6:28
